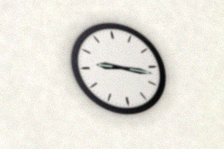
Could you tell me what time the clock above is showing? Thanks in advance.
9:17
